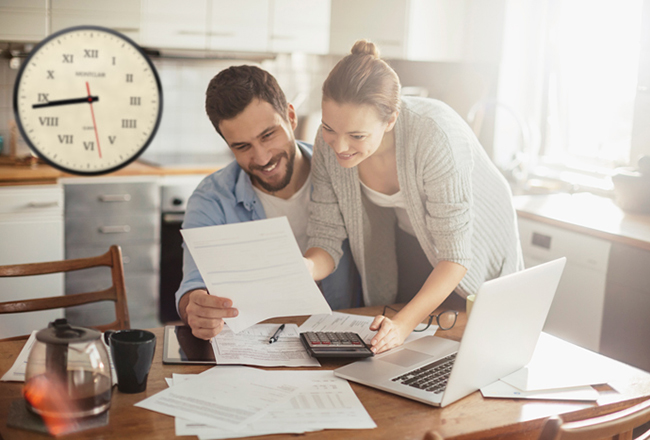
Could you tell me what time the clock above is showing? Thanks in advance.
8:43:28
